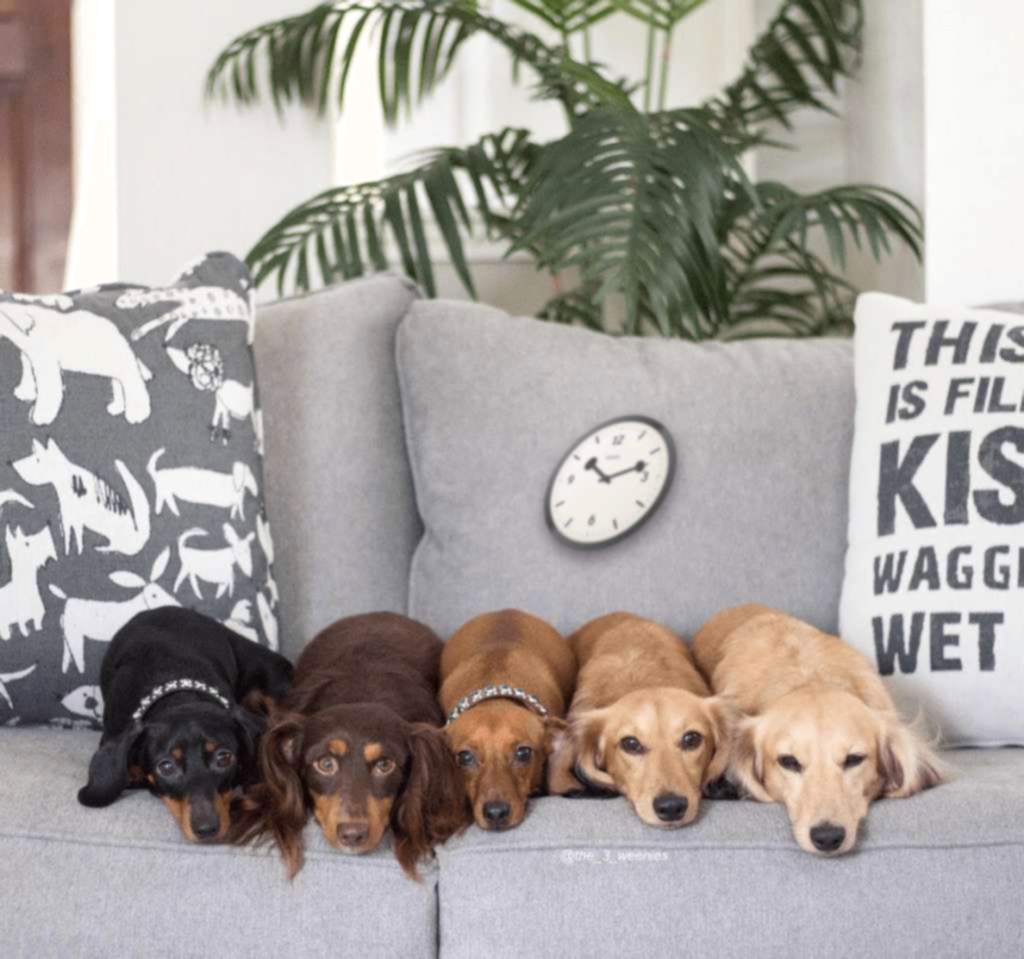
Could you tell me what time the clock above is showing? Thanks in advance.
10:12
